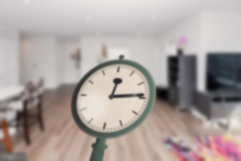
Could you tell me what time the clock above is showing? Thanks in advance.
12:14
